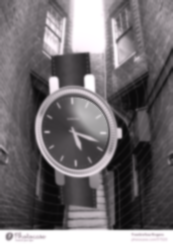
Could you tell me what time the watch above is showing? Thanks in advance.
5:18
